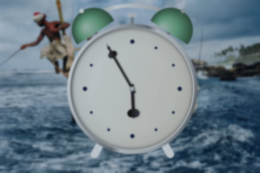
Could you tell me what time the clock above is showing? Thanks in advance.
5:55
